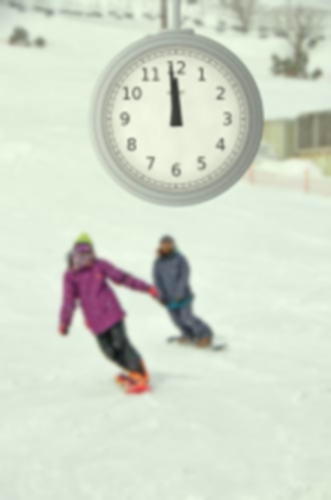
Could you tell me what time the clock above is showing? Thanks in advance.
11:59
